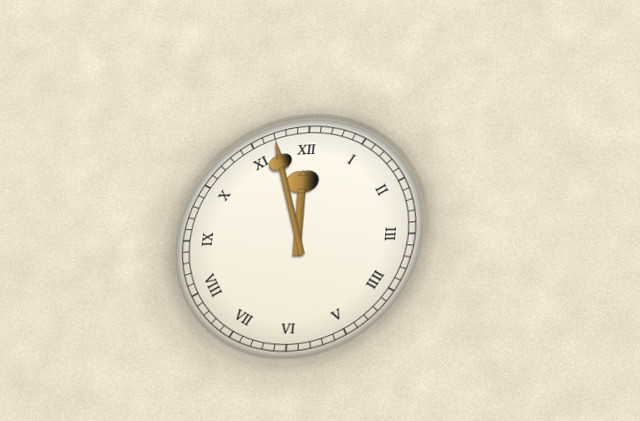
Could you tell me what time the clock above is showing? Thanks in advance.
11:57
